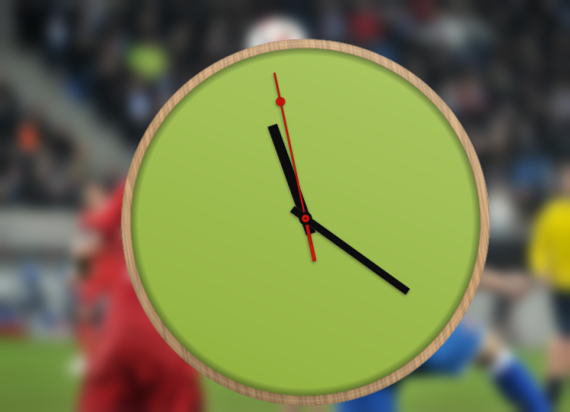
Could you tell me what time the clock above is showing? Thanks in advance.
11:20:58
